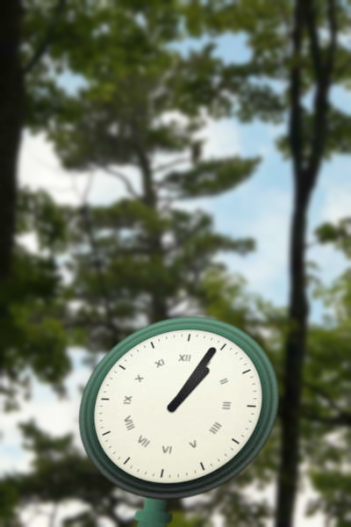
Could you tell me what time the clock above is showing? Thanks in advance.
1:04
